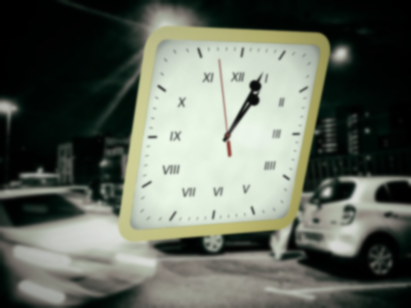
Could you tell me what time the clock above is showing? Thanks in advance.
1:03:57
